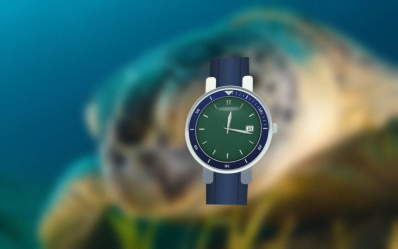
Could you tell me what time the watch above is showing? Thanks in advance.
12:17
